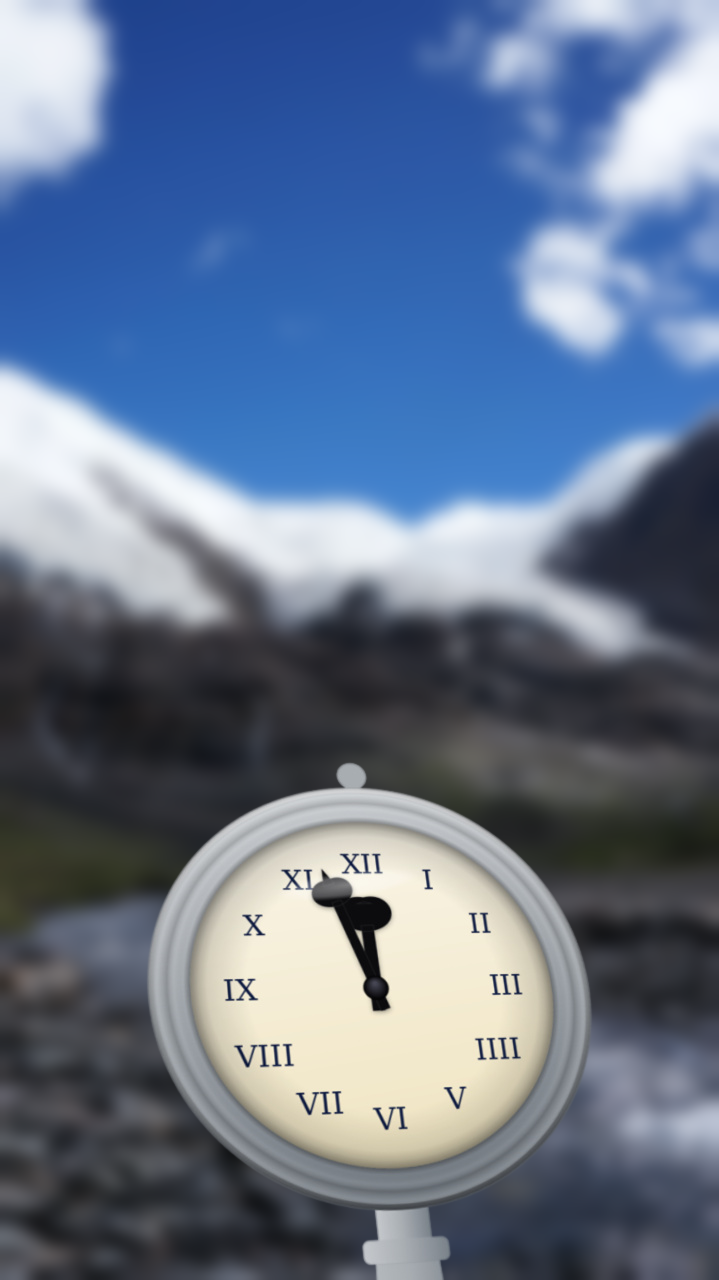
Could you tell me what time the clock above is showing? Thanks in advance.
11:57
